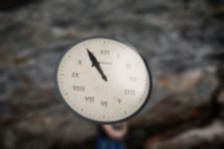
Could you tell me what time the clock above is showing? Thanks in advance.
10:55
